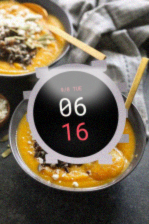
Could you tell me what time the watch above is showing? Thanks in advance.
6:16
